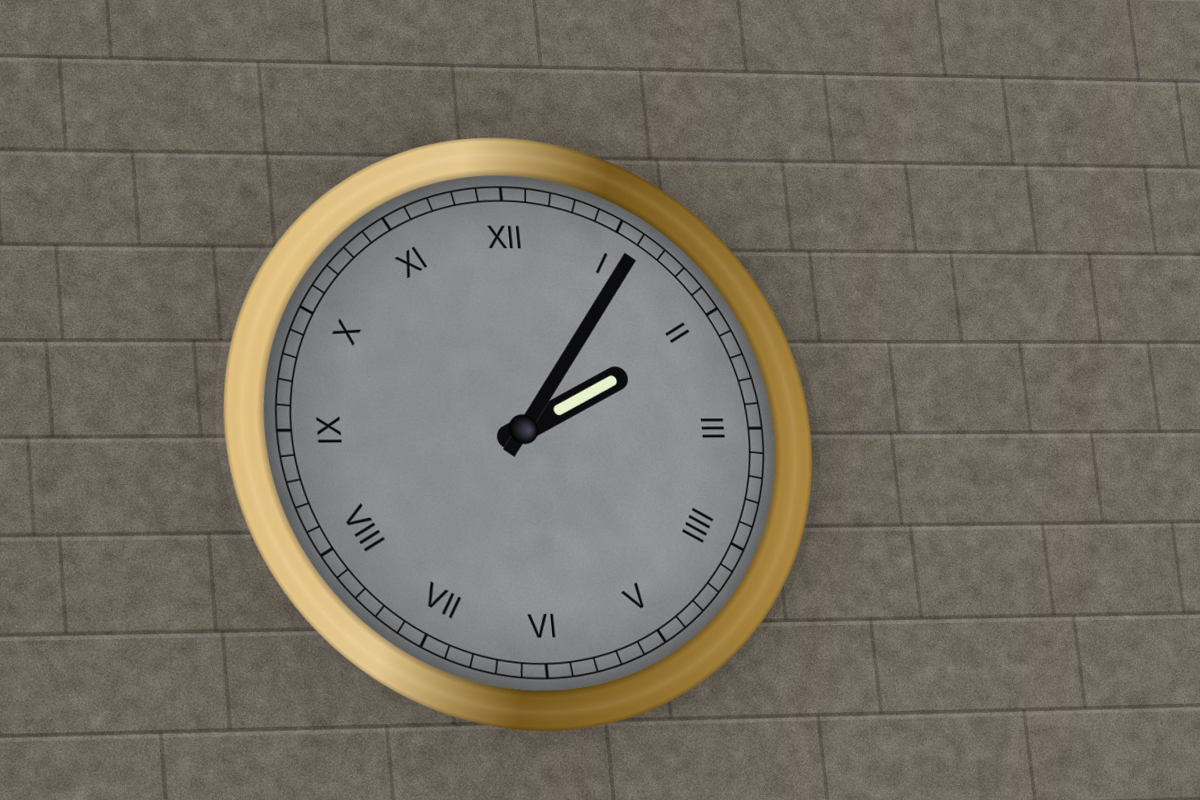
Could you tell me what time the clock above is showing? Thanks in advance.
2:06
